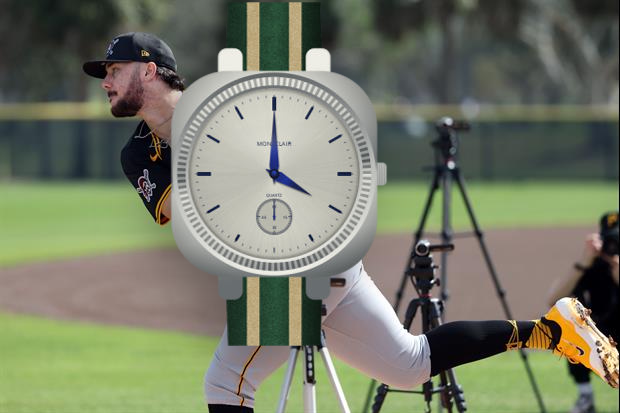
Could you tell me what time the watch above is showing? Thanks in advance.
4:00
